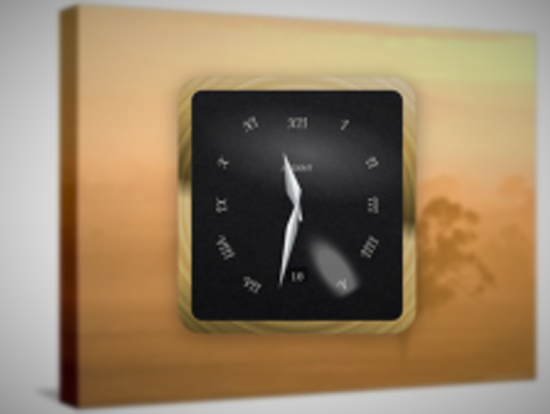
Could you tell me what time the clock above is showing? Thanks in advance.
11:32
